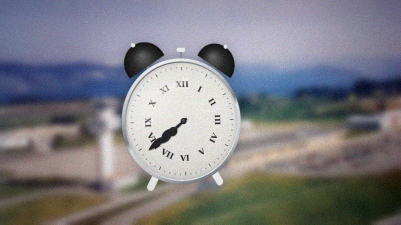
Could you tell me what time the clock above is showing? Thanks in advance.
7:39
